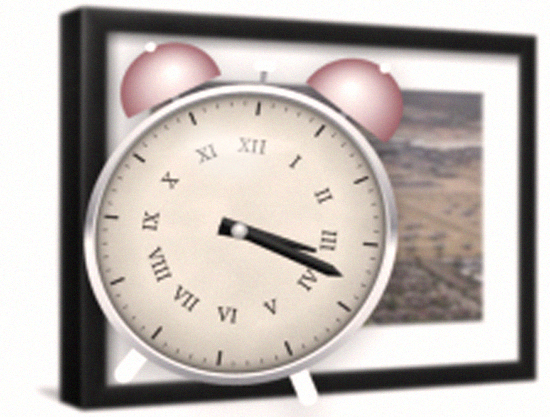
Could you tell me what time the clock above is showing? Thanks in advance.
3:18
